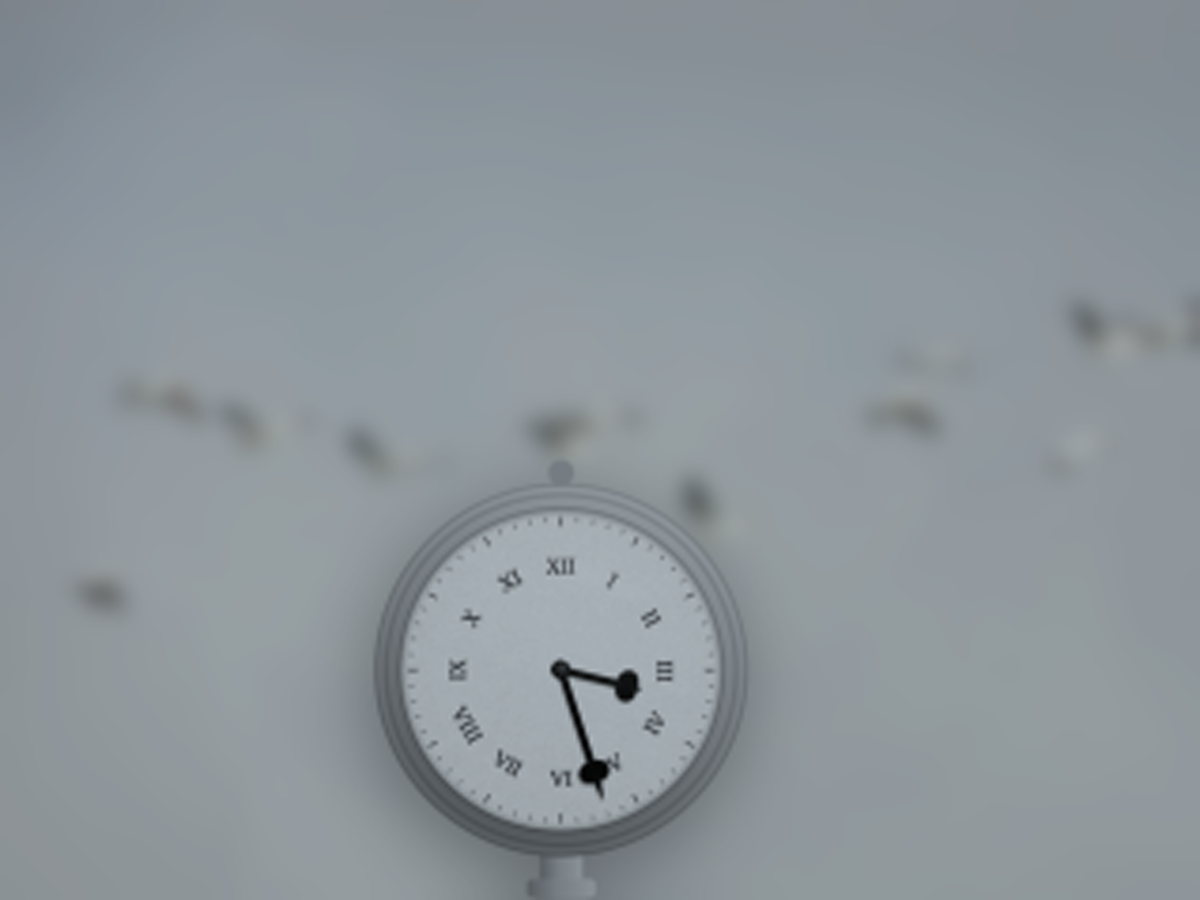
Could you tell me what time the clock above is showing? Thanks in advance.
3:27
